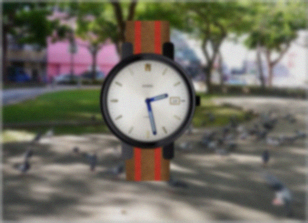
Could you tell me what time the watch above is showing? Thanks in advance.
2:28
